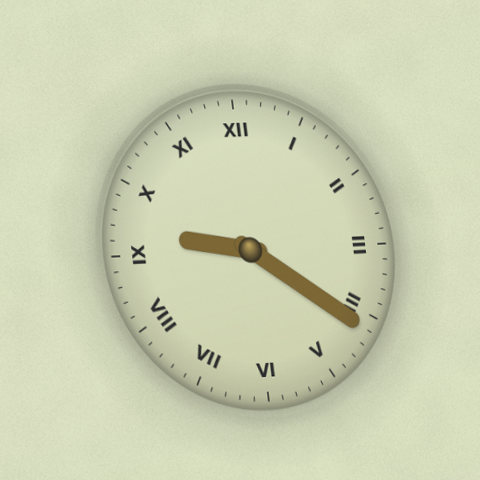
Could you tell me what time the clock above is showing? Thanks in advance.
9:21
